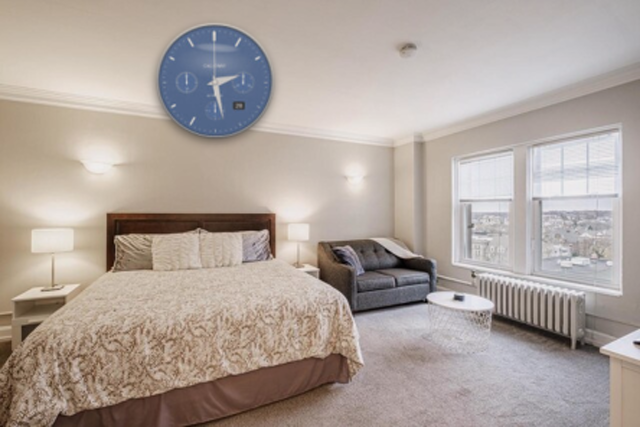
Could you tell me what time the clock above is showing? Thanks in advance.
2:28
